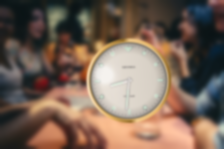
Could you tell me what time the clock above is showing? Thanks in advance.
8:31
